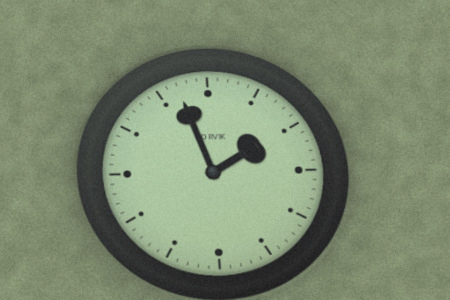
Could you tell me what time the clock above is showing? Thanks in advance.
1:57
